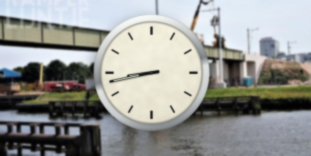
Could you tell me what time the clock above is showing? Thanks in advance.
8:43
